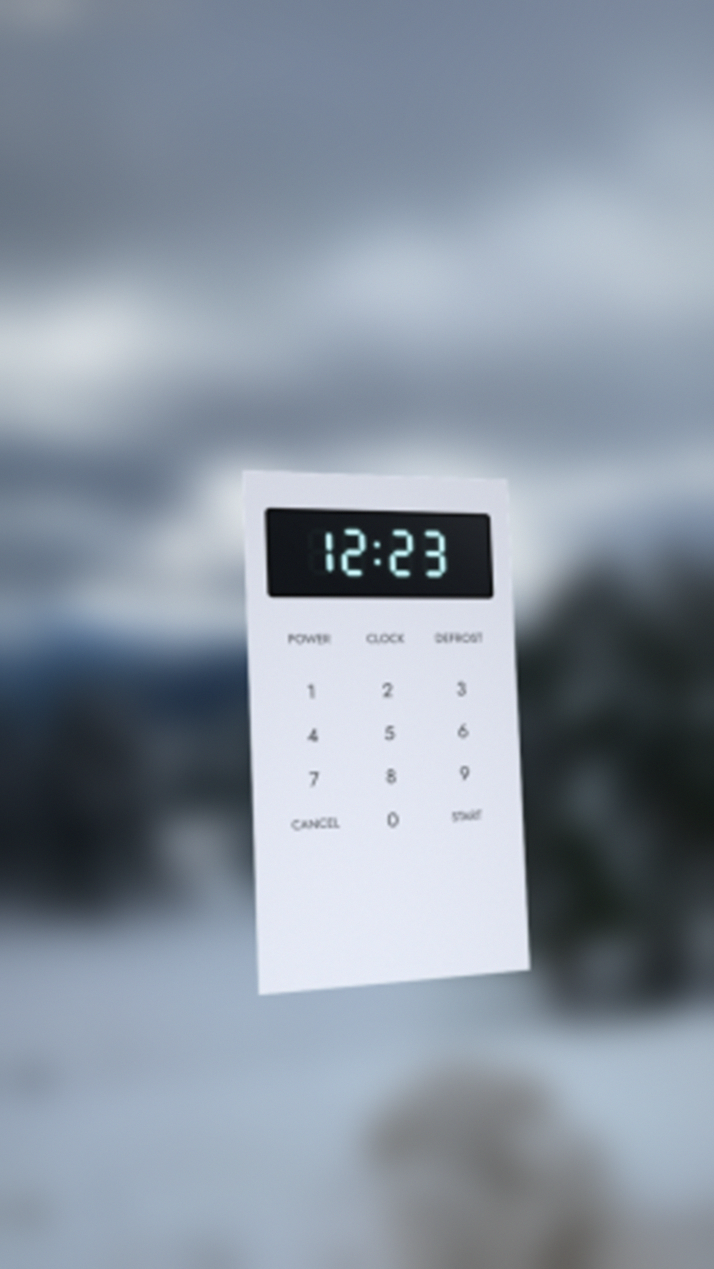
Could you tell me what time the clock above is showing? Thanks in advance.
12:23
